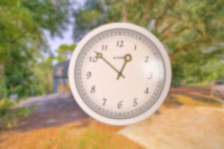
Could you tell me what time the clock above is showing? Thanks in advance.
12:52
